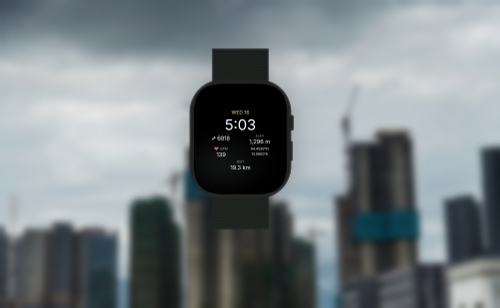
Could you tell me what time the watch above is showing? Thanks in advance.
5:03
